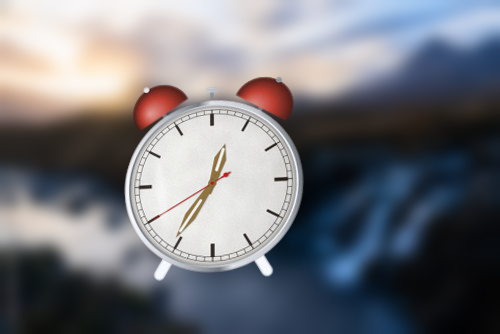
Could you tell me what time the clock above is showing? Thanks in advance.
12:35:40
